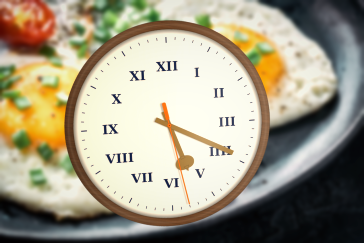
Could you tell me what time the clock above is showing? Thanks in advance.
5:19:28
